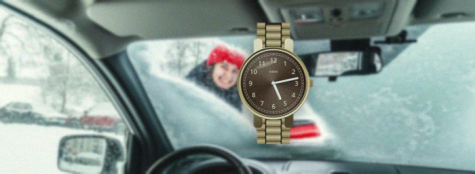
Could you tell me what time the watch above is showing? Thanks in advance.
5:13
